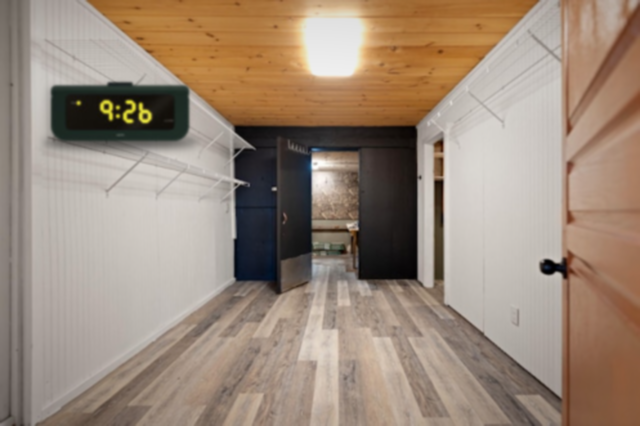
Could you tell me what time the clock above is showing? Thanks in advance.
9:26
